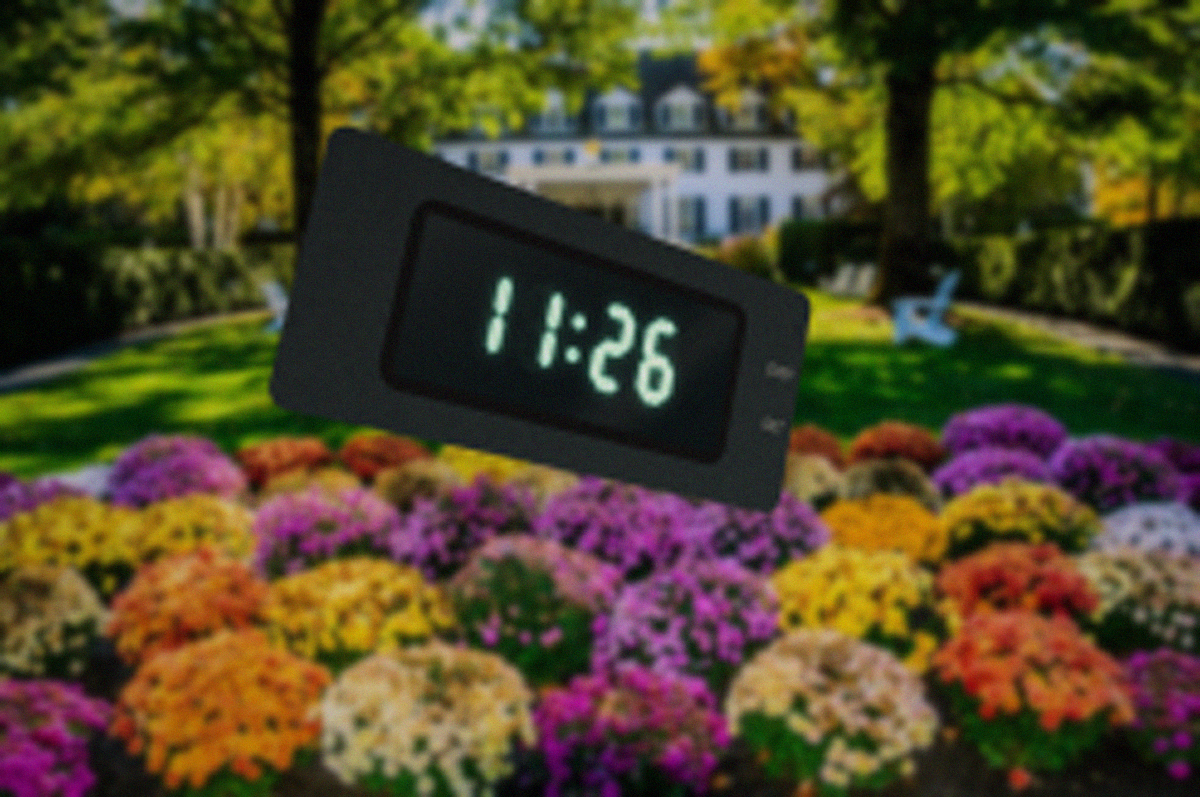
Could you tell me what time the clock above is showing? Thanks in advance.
11:26
